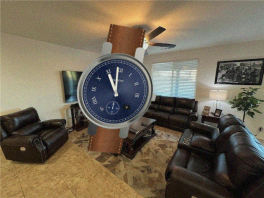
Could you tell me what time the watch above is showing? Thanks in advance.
10:59
